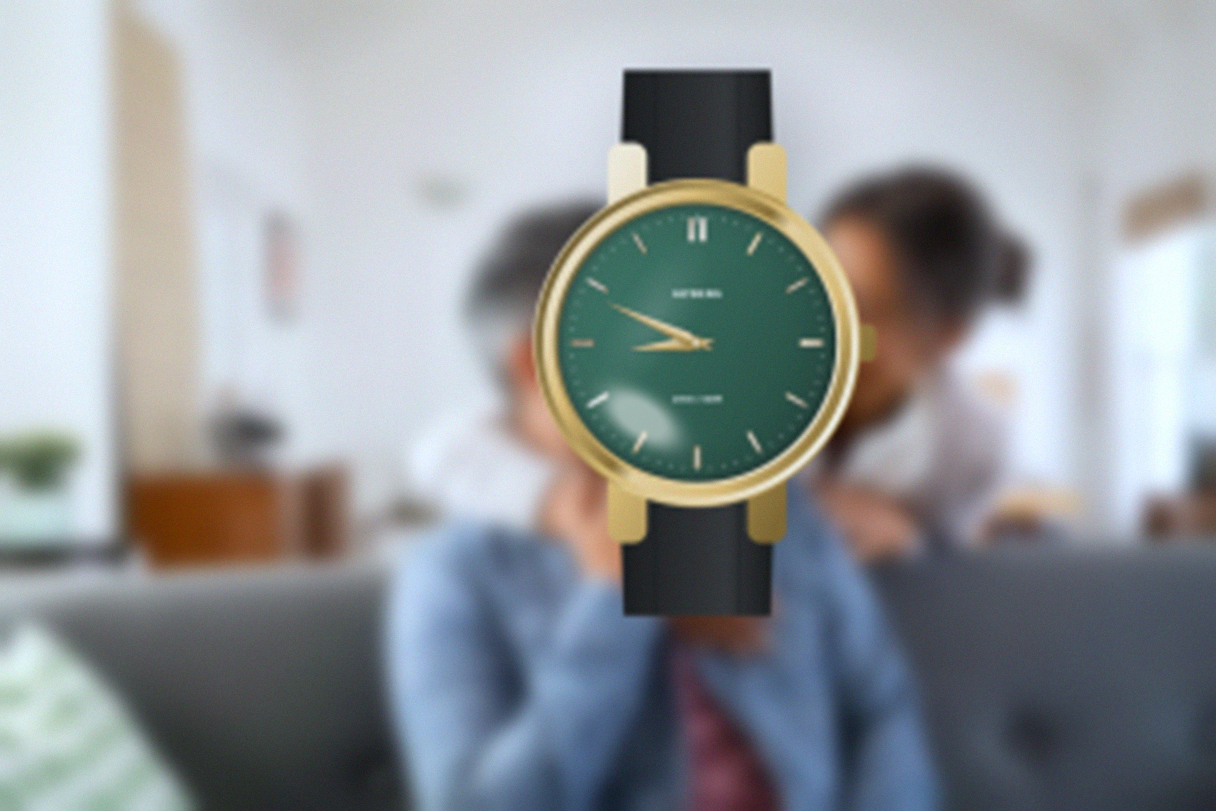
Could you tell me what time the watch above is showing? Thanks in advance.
8:49
